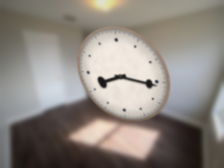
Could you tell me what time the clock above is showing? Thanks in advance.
8:16
